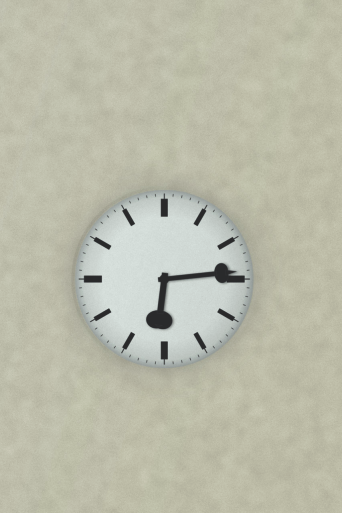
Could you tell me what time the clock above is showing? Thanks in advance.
6:14
